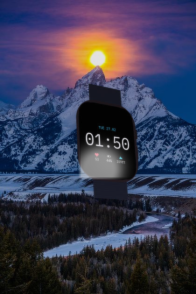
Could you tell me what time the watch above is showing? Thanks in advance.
1:50
